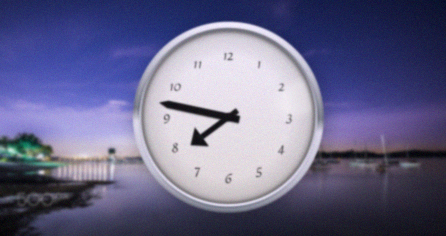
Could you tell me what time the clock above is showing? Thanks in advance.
7:47
